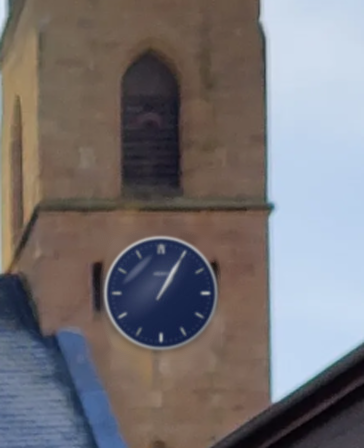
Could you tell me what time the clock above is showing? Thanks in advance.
1:05
